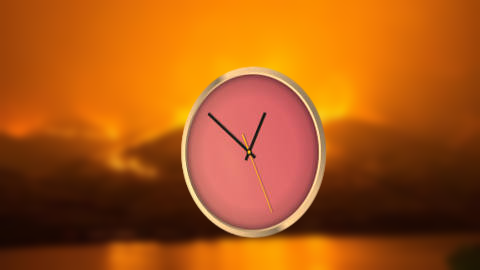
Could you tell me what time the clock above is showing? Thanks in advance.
12:51:26
